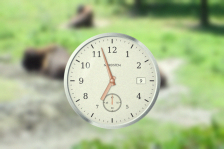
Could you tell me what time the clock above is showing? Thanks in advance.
6:57
